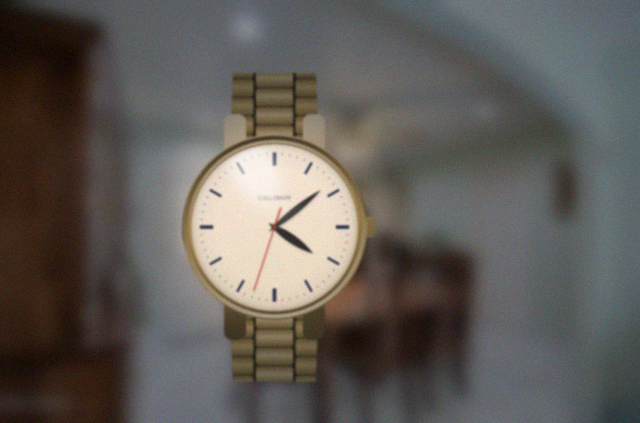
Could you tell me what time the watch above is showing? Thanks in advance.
4:08:33
